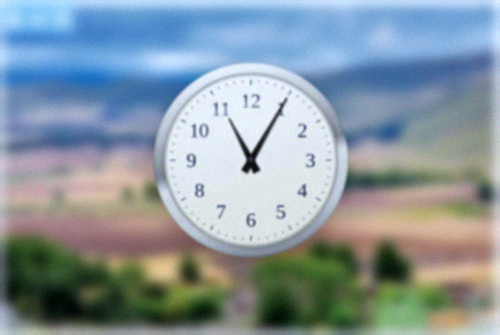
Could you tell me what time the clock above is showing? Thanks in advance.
11:05
